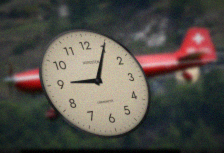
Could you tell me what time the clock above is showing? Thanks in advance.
9:05
